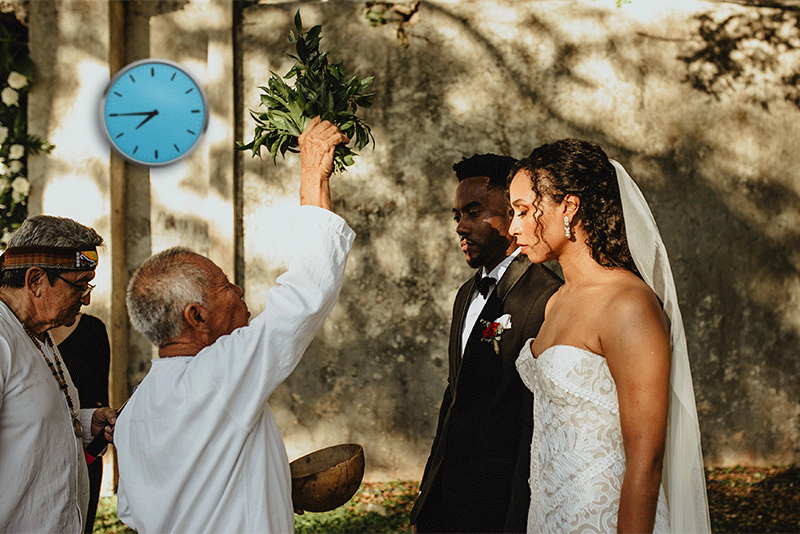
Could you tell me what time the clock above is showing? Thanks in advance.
7:45
